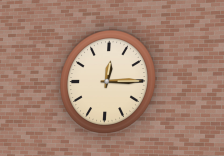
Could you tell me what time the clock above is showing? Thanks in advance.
12:15
